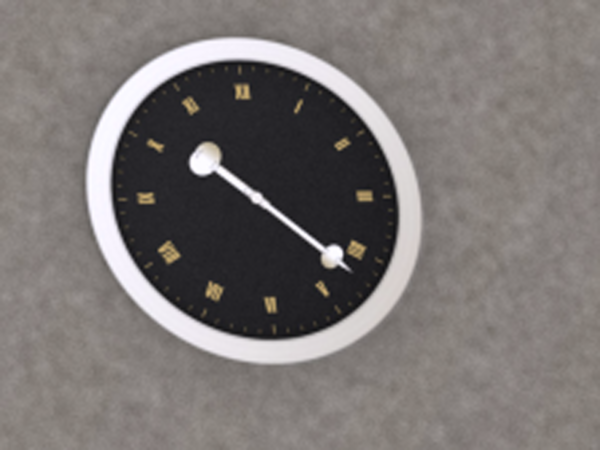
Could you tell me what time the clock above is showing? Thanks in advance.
10:22
